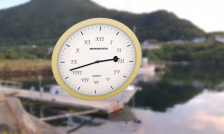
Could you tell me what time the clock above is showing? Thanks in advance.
2:42
